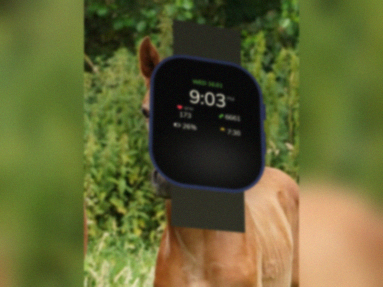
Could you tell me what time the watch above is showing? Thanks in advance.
9:03
